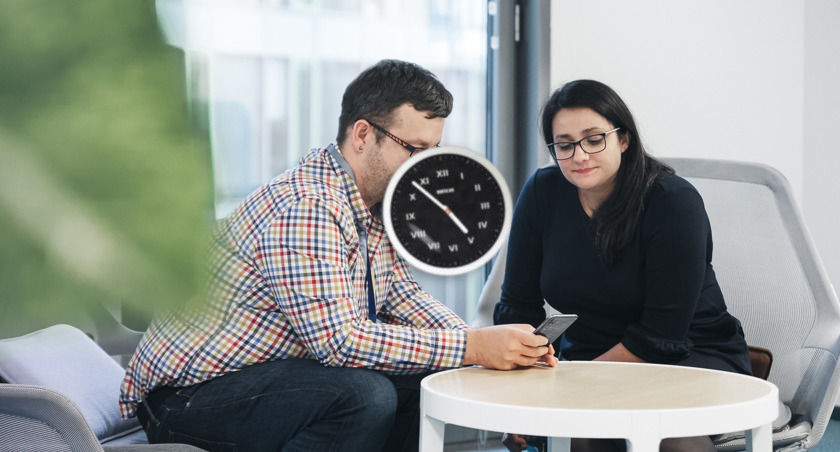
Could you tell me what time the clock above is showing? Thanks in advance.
4:53
